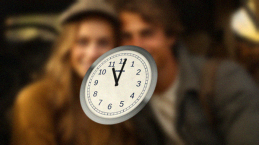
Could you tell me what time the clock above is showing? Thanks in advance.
11:01
